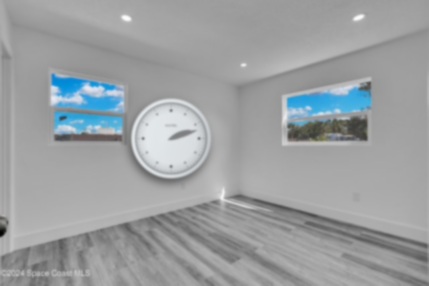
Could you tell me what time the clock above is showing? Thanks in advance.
2:12
